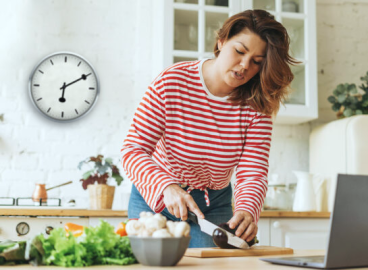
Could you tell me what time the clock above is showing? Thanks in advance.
6:10
